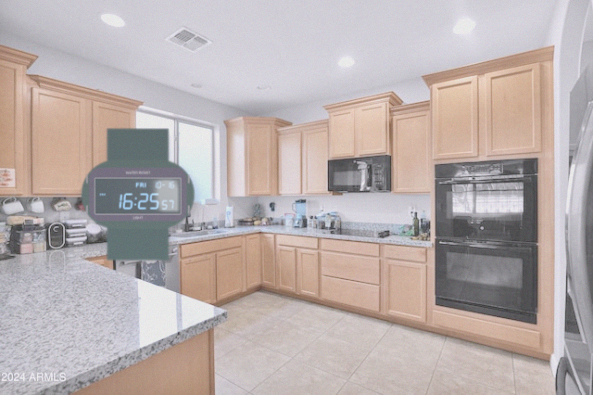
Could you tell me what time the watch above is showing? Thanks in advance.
16:25:57
